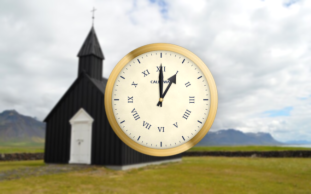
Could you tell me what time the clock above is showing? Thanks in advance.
1:00
